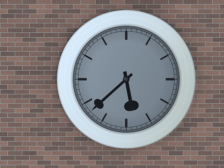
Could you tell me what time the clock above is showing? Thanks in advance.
5:38
